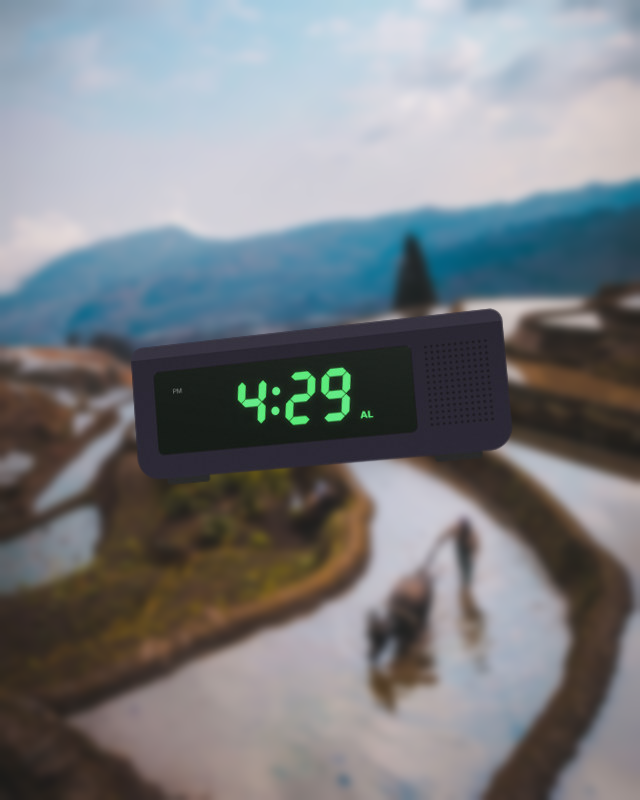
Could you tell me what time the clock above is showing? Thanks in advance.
4:29
